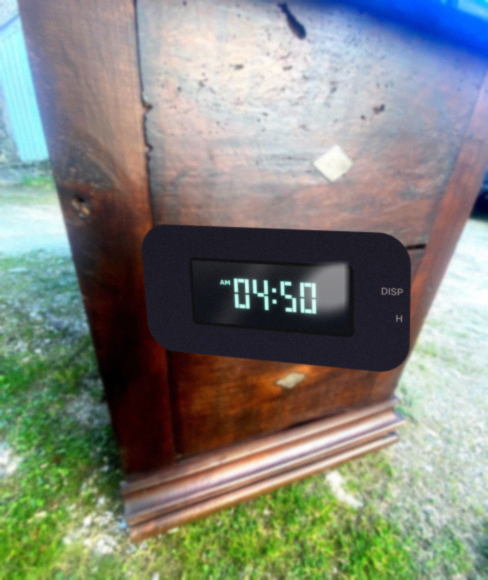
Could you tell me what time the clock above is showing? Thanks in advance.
4:50
